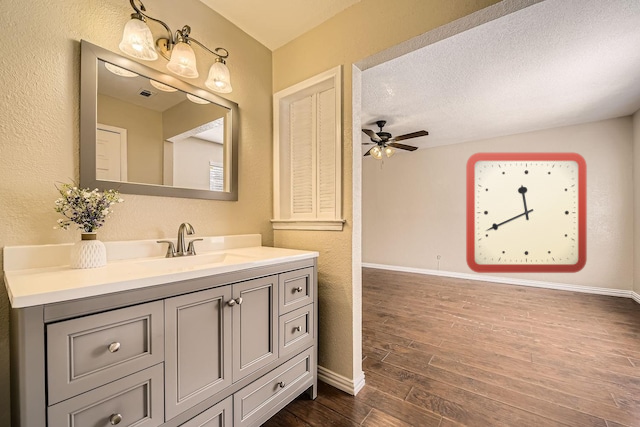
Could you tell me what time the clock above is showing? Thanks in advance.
11:41
